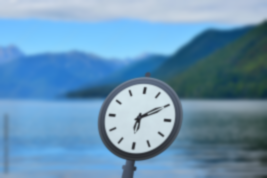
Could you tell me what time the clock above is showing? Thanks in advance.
6:10
